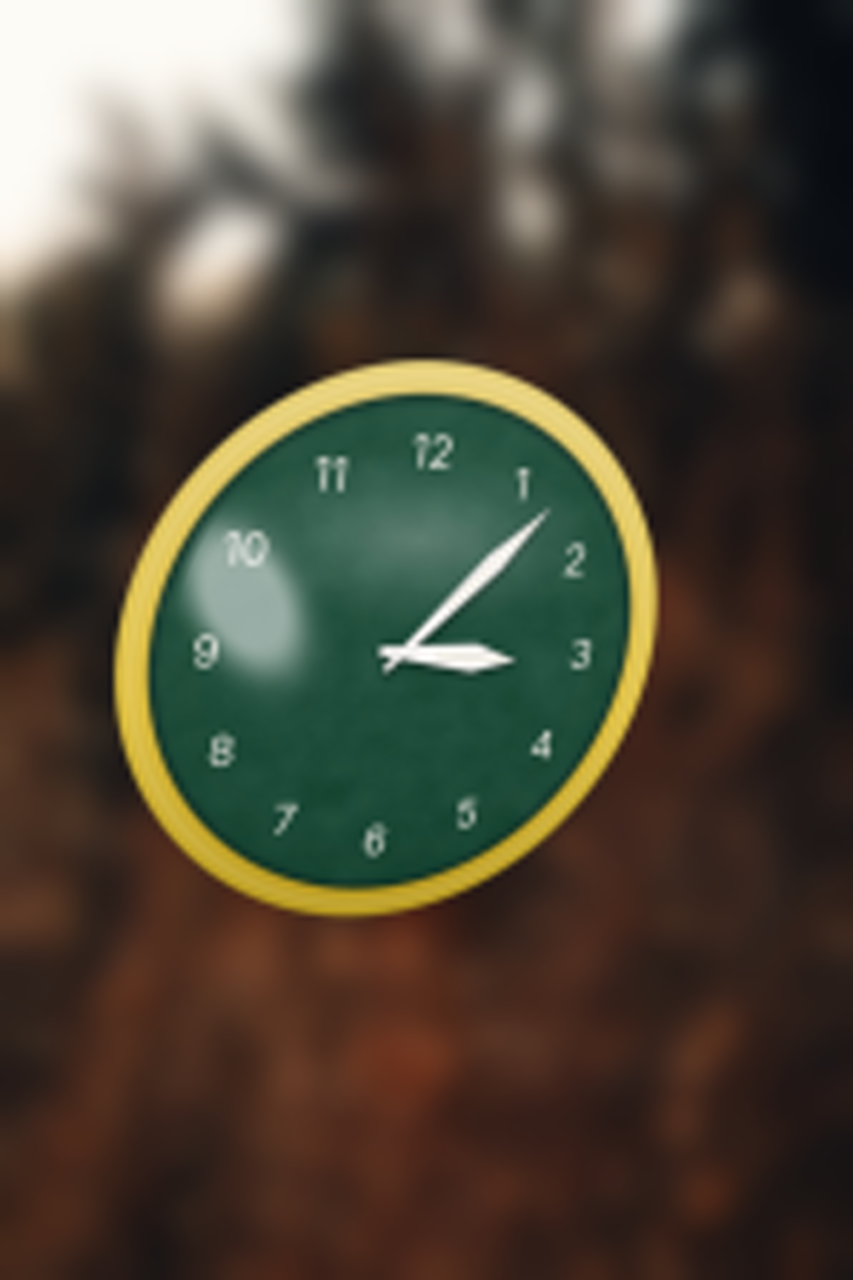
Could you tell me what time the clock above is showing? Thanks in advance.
3:07
